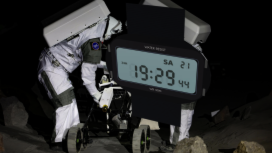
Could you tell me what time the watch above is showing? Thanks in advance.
19:29
